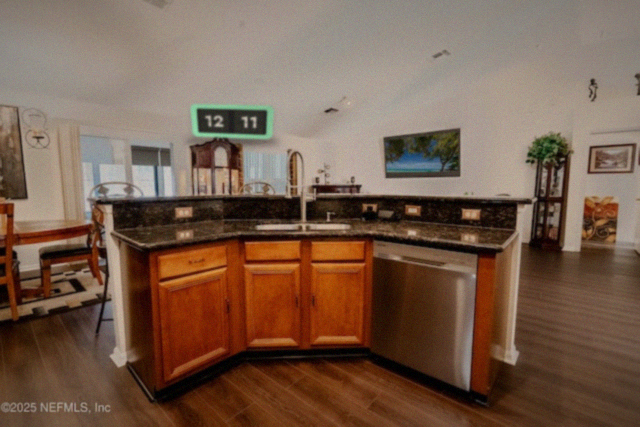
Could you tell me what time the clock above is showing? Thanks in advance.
12:11
